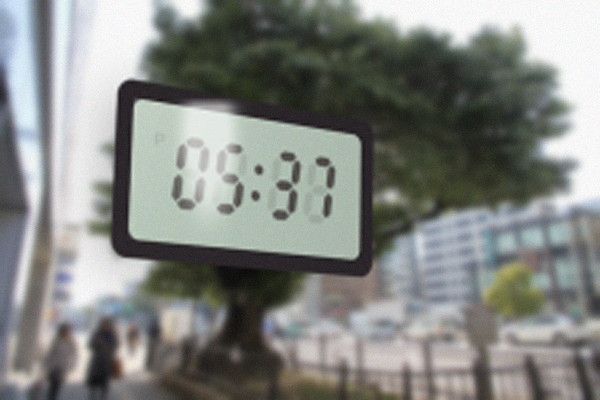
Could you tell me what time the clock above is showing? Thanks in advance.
5:37
